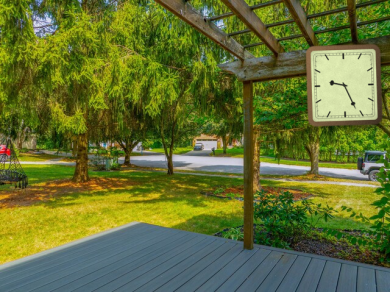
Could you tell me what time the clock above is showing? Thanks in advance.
9:26
